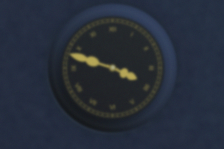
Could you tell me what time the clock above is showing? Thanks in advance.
3:48
